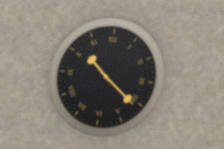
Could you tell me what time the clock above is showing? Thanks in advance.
10:21
